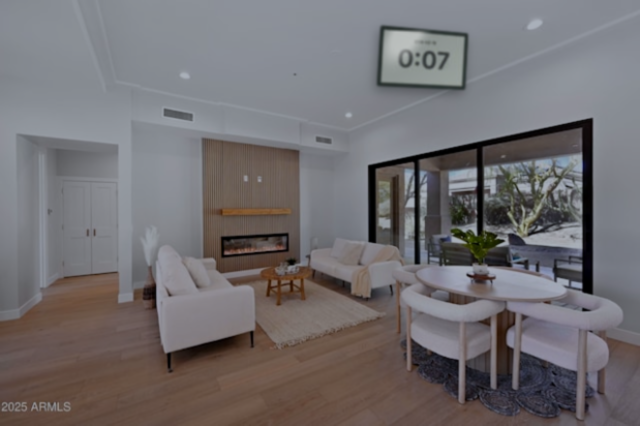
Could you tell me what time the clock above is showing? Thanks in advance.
0:07
